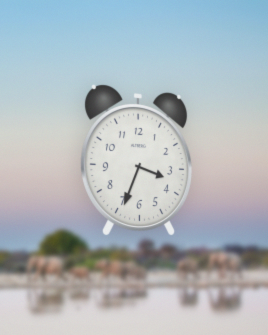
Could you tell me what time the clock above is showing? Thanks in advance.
3:34
